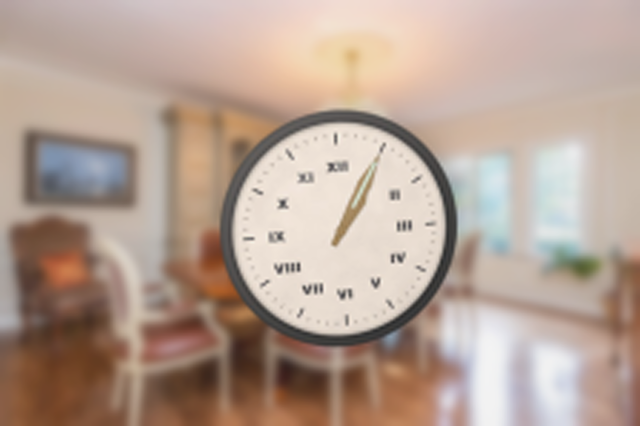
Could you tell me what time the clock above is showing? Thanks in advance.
1:05
